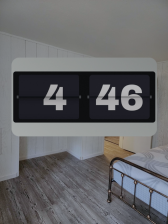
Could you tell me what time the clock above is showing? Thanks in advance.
4:46
